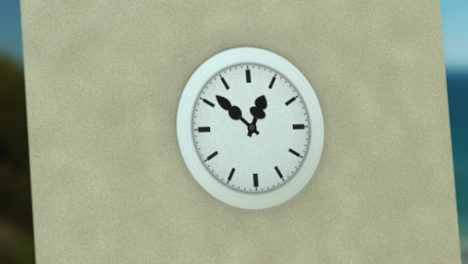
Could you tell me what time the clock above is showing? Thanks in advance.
12:52
